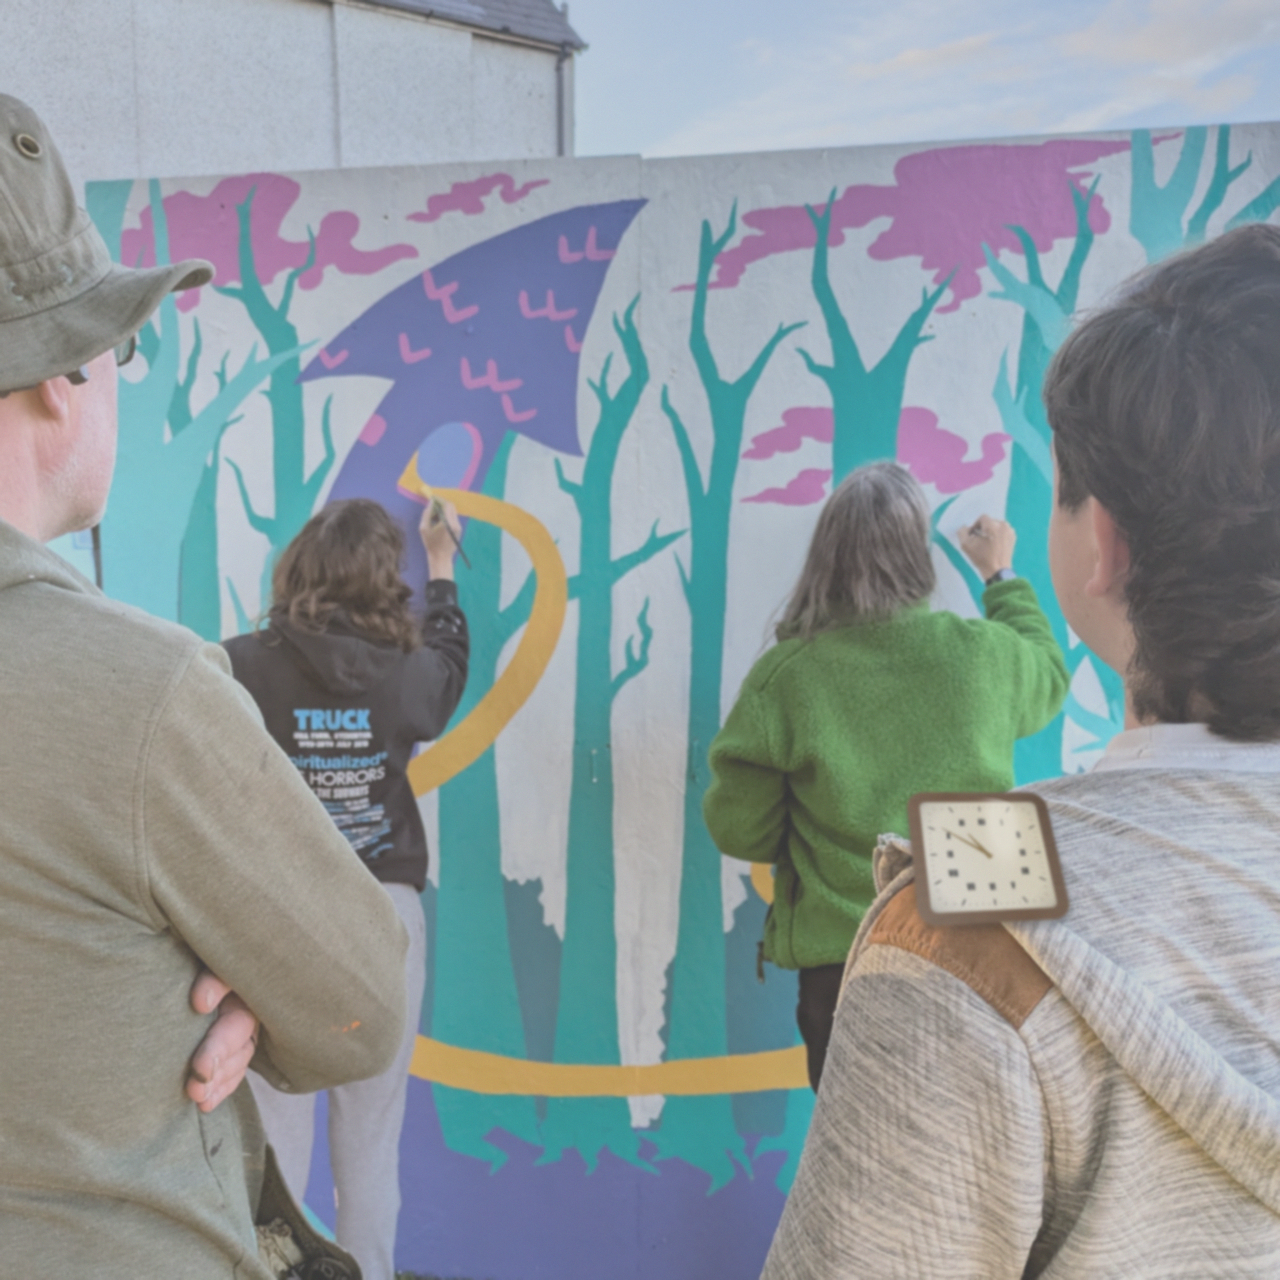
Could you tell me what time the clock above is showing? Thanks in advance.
10:51
